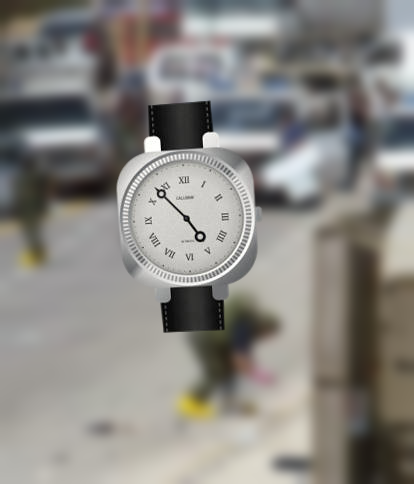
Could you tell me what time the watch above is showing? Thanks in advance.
4:53
